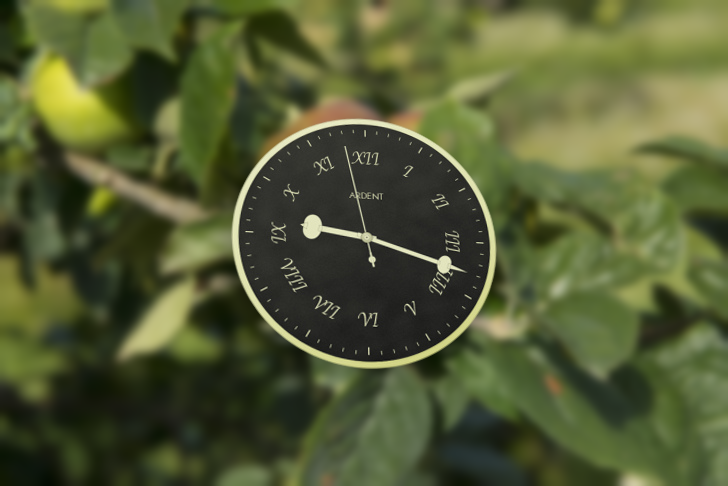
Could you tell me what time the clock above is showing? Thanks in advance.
9:17:58
